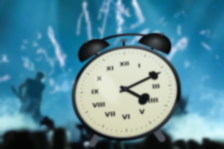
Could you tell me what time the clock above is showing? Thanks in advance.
4:11
